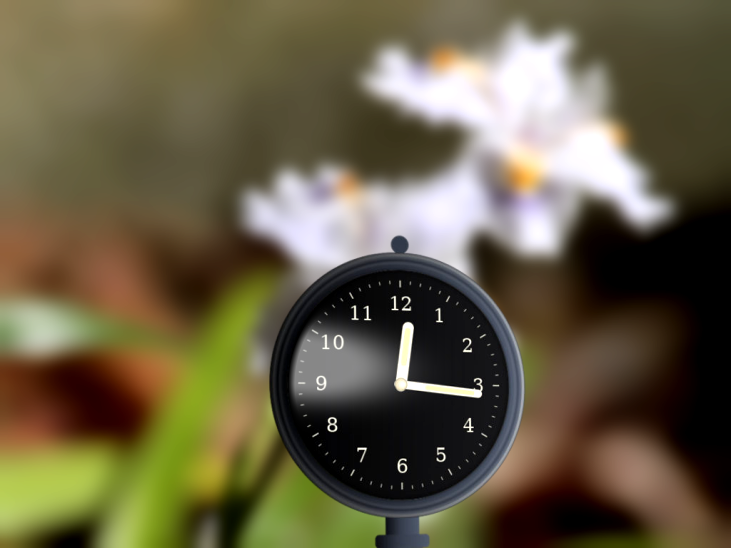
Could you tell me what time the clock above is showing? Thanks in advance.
12:16
